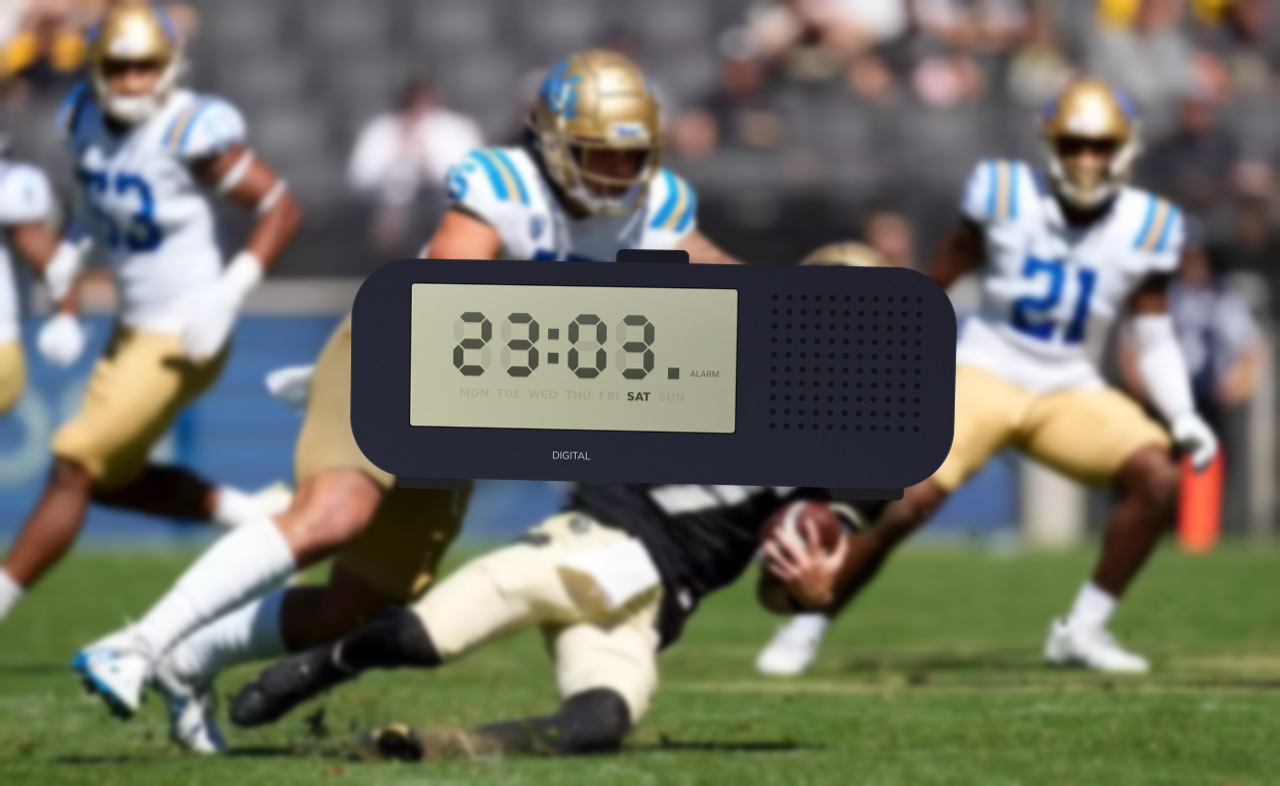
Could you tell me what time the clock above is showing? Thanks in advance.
23:03
